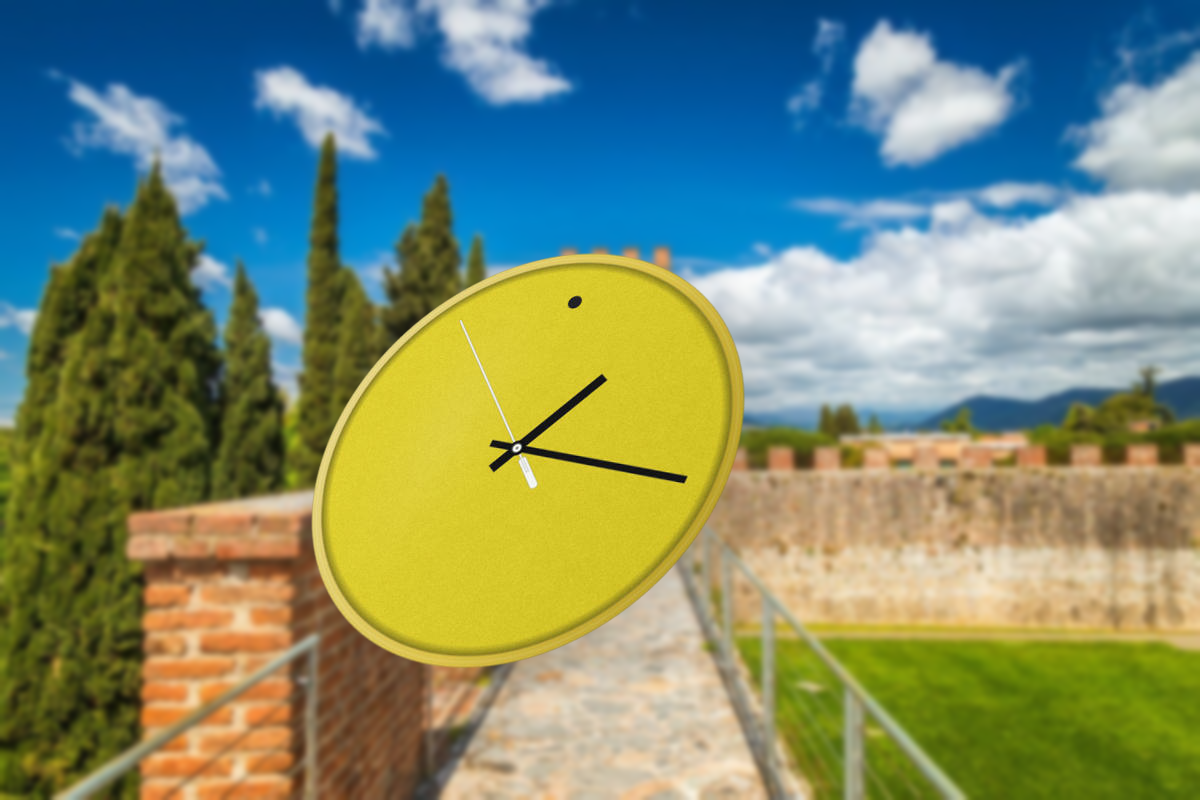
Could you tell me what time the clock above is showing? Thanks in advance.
1:15:53
